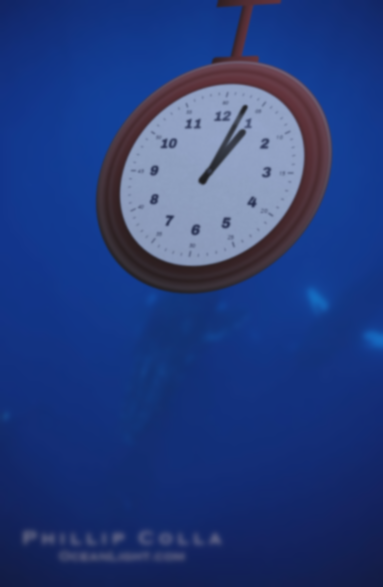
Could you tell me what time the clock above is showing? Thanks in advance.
1:03
